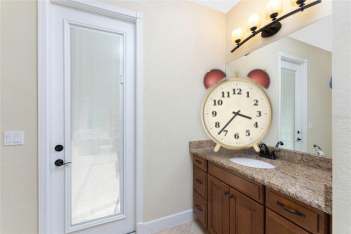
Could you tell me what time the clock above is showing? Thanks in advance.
3:37
